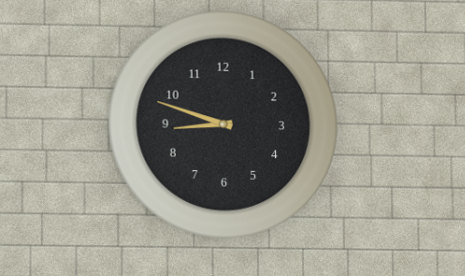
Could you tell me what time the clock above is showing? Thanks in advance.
8:48
